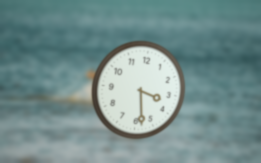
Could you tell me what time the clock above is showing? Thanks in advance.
3:28
